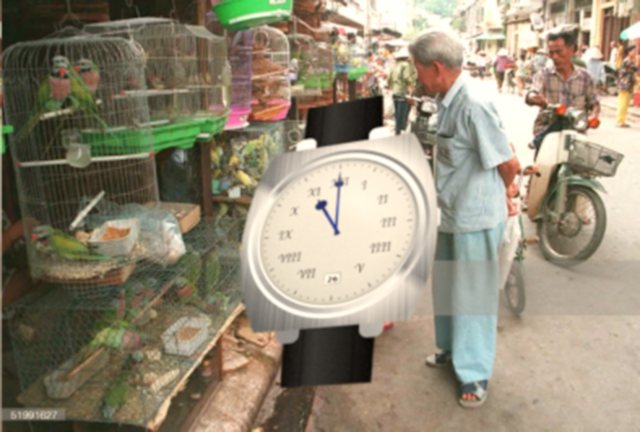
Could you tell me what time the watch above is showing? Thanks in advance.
11:00
